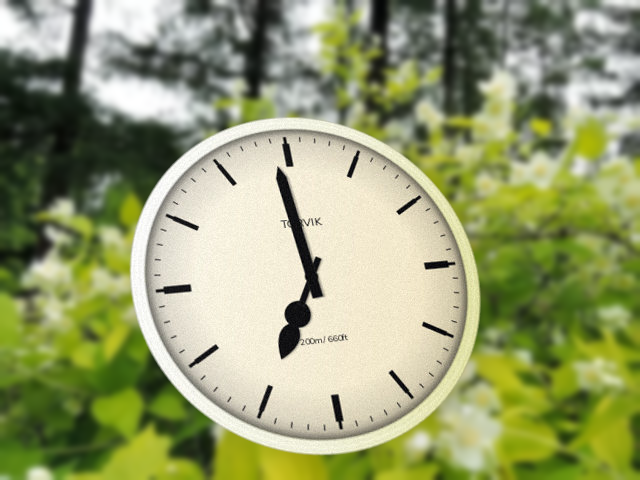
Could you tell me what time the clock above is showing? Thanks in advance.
6:59
